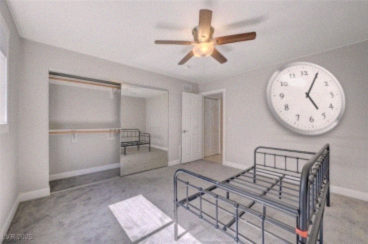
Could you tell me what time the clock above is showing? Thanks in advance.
5:05
